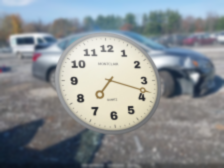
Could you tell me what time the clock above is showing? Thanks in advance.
7:18
